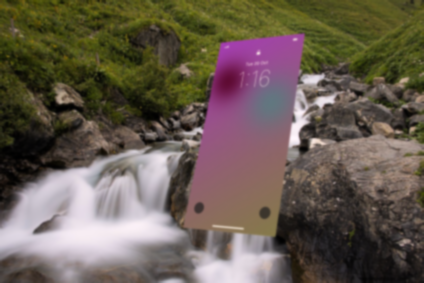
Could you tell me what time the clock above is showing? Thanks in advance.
1:16
